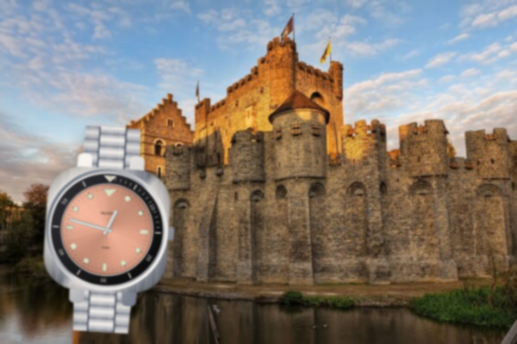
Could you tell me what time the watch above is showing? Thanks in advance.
12:47
